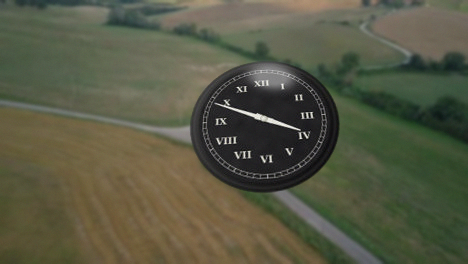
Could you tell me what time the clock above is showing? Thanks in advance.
3:49
